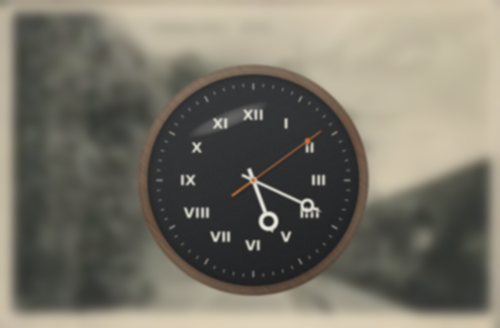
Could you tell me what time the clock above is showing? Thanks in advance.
5:19:09
